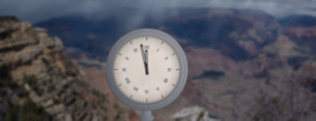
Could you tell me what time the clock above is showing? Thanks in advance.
11:58
